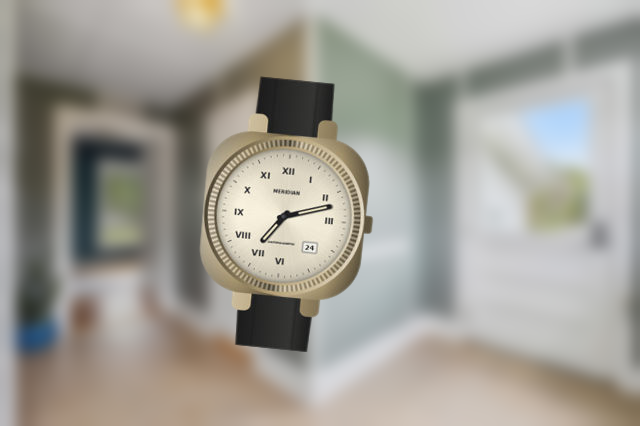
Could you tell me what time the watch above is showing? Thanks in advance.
7:12
